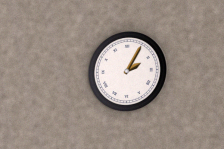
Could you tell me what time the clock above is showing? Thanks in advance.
2:05
